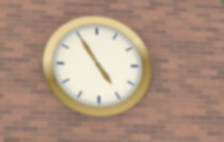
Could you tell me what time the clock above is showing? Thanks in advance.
4:55
